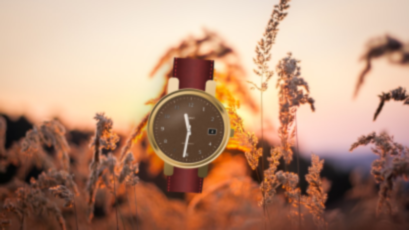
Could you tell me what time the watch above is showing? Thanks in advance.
11:31
